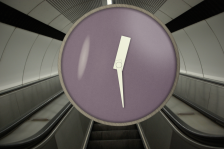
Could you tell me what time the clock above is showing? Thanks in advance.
12:29
